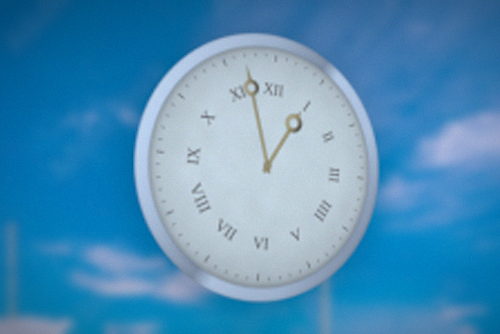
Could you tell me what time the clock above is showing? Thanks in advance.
12:57
